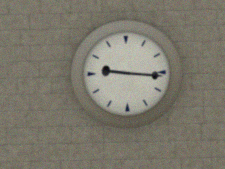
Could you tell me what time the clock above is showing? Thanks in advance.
9:16
